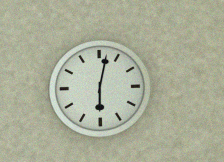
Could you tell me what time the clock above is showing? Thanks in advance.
6:02
